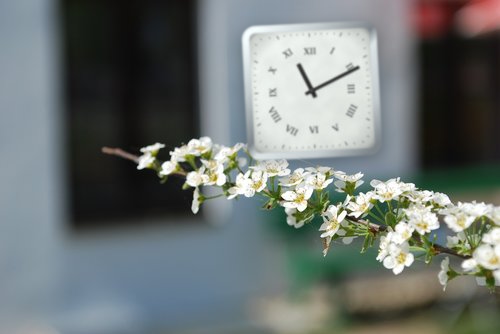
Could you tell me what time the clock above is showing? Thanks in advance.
11:11
